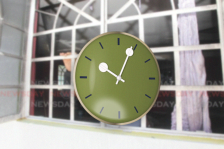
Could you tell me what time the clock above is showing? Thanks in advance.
10:04
